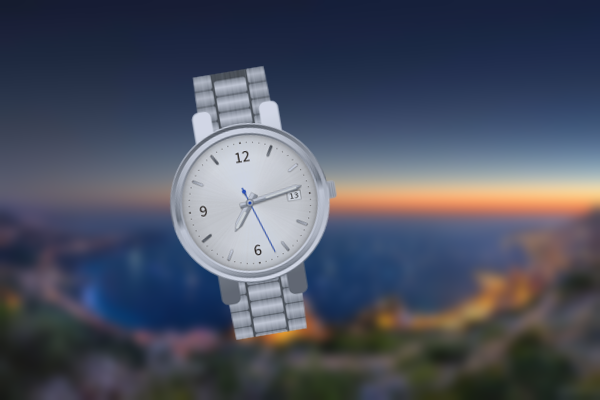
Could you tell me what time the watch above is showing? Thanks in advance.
7:13:27
